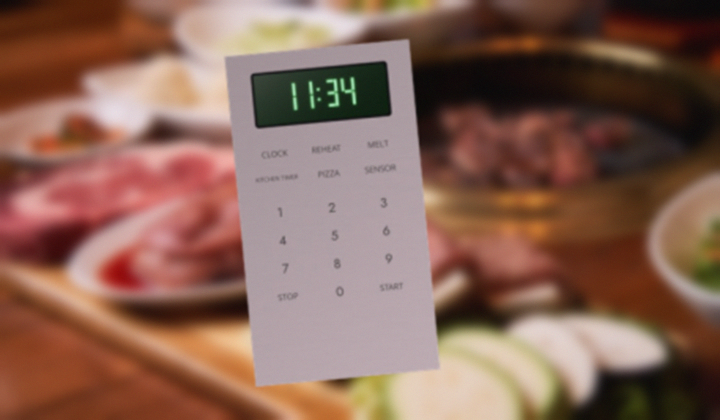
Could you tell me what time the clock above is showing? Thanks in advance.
11:34
